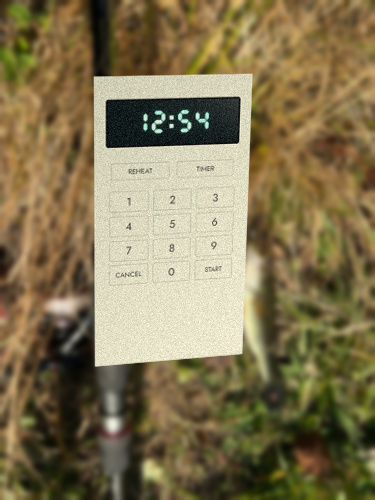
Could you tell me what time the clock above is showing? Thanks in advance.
12:54
